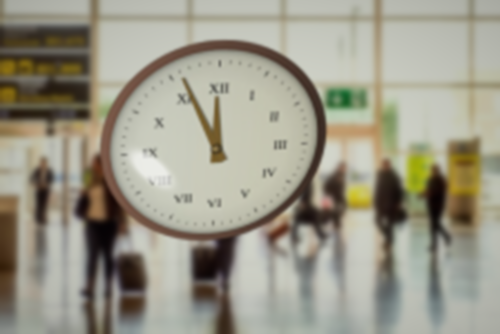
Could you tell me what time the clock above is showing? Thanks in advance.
11:56
